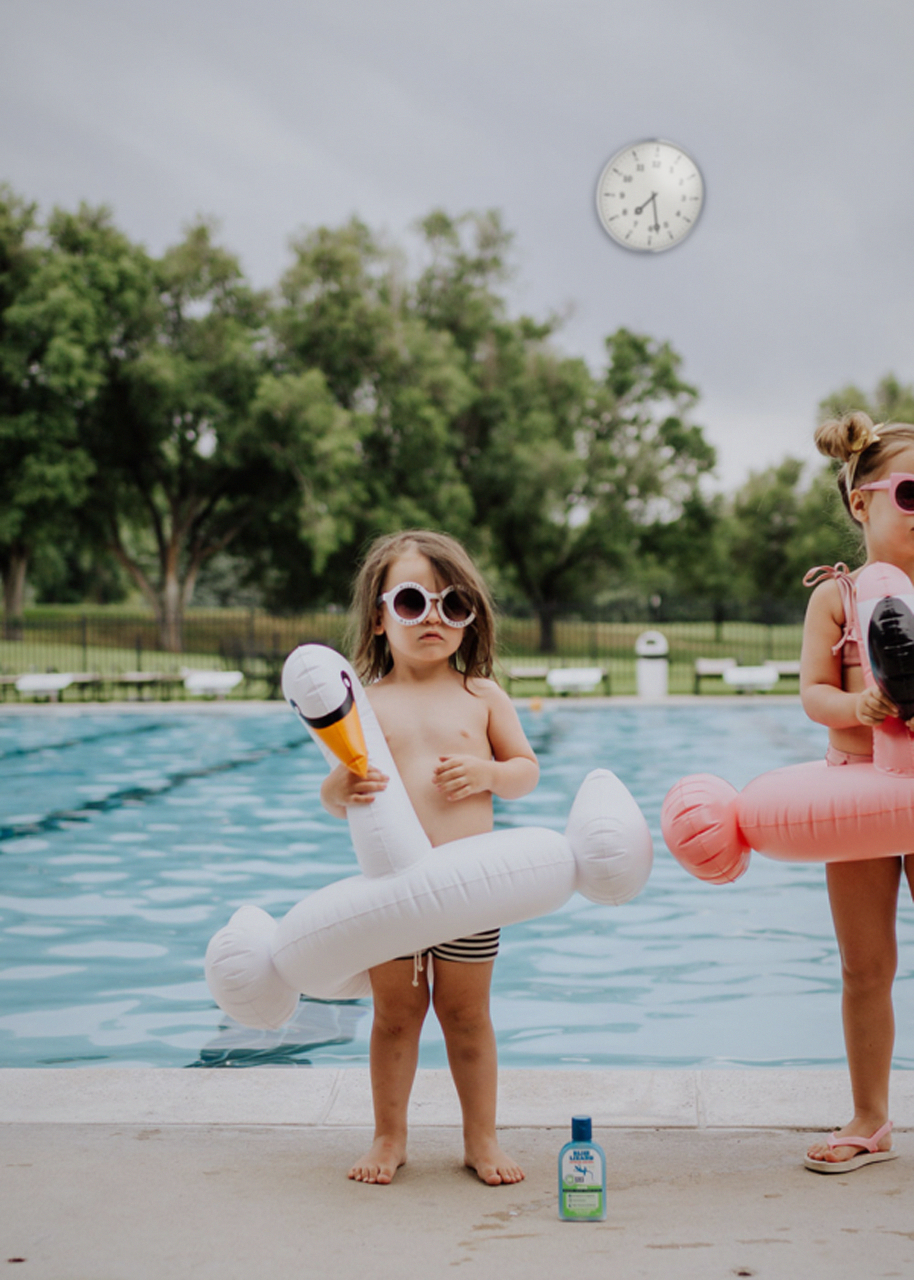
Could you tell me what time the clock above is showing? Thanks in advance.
7:28
